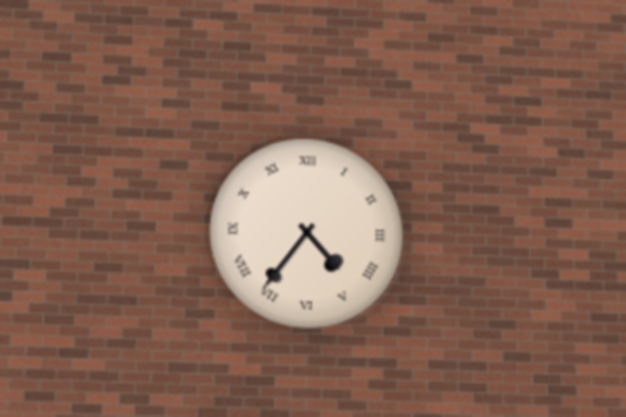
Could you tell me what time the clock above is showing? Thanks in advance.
4:36
